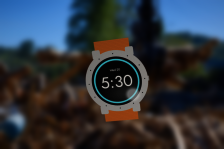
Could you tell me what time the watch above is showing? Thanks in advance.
5:30
